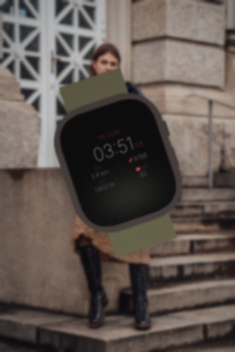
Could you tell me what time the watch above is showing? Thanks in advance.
3:51
